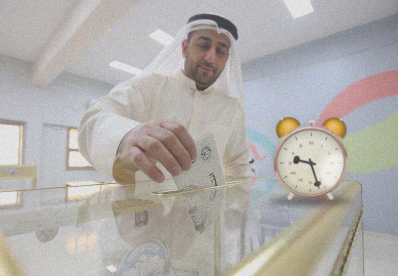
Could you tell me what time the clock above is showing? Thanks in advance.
9:27
